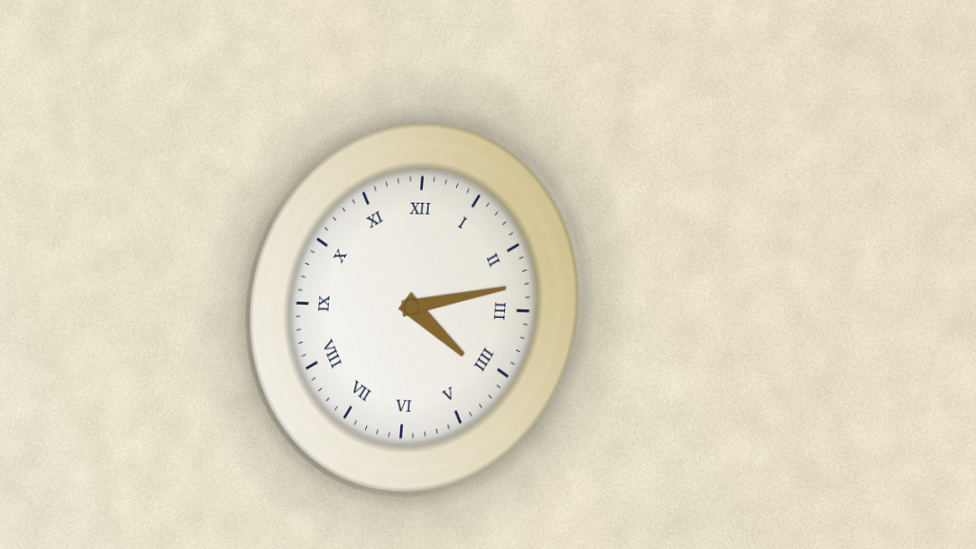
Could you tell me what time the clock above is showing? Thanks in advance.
4:13
